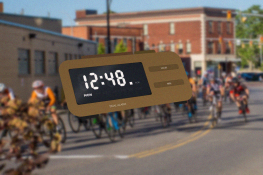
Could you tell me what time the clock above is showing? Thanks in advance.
12:48
